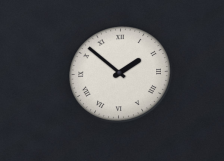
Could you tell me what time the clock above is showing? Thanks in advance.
1:52
